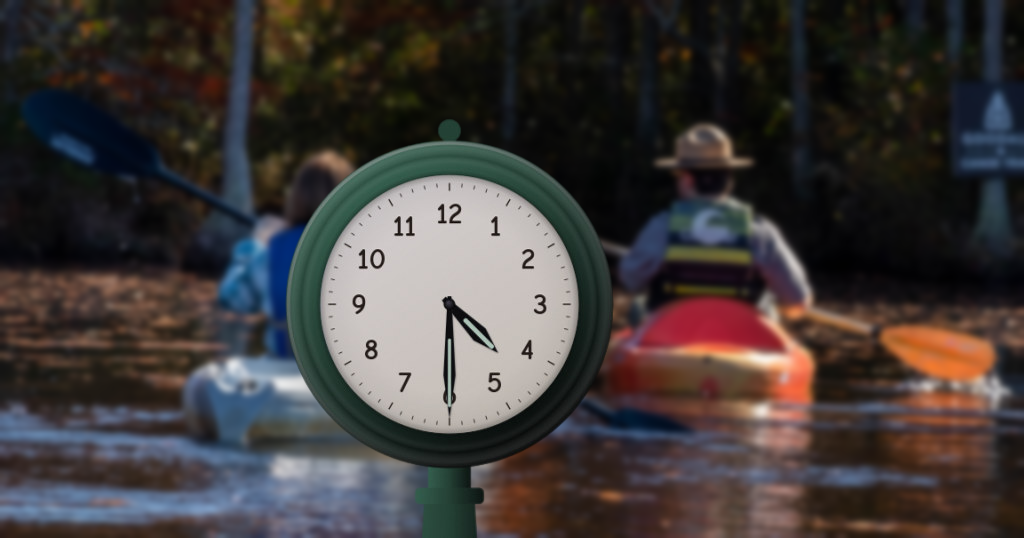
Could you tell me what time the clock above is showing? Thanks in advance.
4:30
